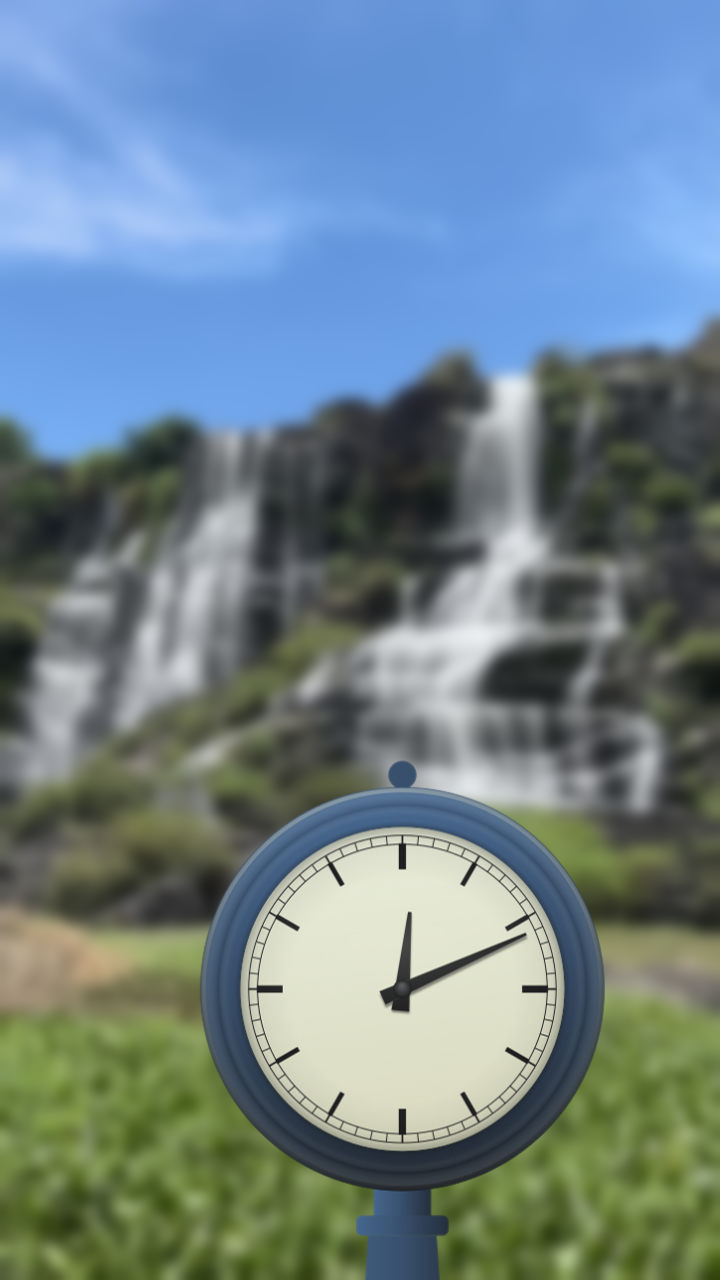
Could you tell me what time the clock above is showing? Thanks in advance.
12:11
